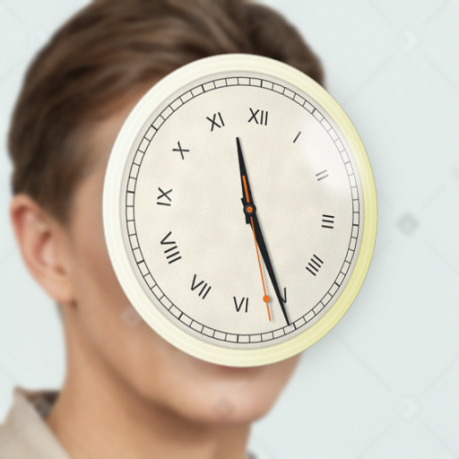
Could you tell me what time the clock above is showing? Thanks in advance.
11:25:27
